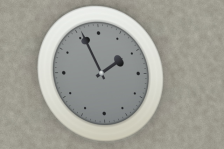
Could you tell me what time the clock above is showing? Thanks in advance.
1:56
